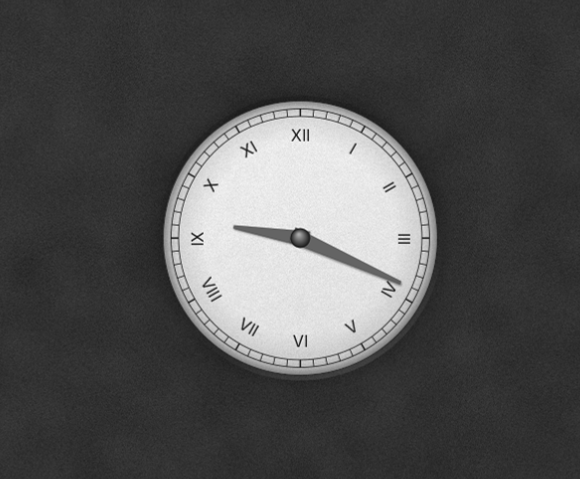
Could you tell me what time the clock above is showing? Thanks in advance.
9:19
